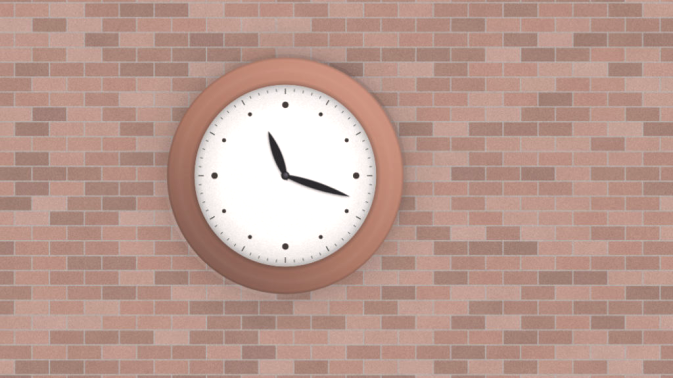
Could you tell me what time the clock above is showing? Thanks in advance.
11:18
